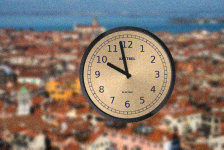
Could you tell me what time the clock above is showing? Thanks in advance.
9:58
